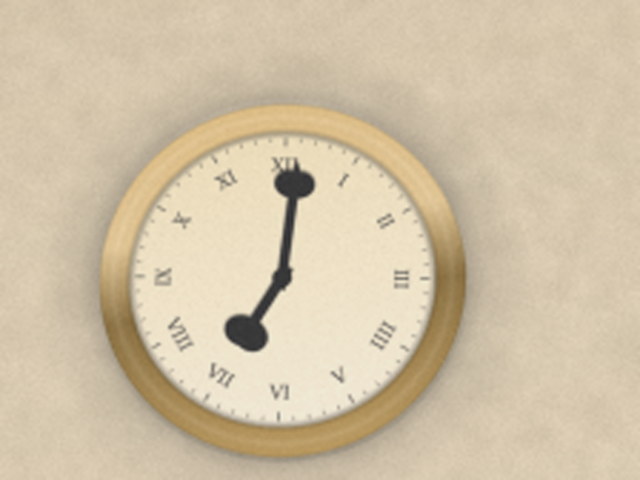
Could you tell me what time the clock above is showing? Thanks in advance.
7:01
